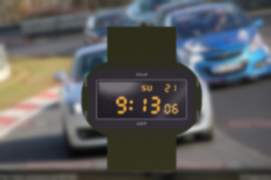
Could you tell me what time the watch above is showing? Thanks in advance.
9:13:06
